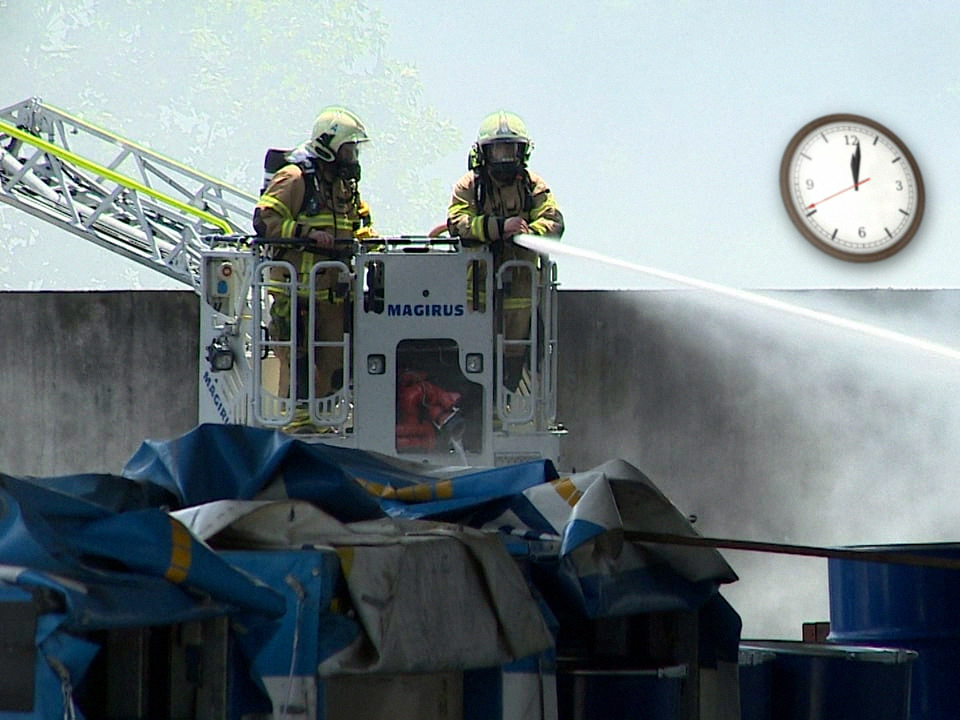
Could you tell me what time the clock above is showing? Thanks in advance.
12:01:41
